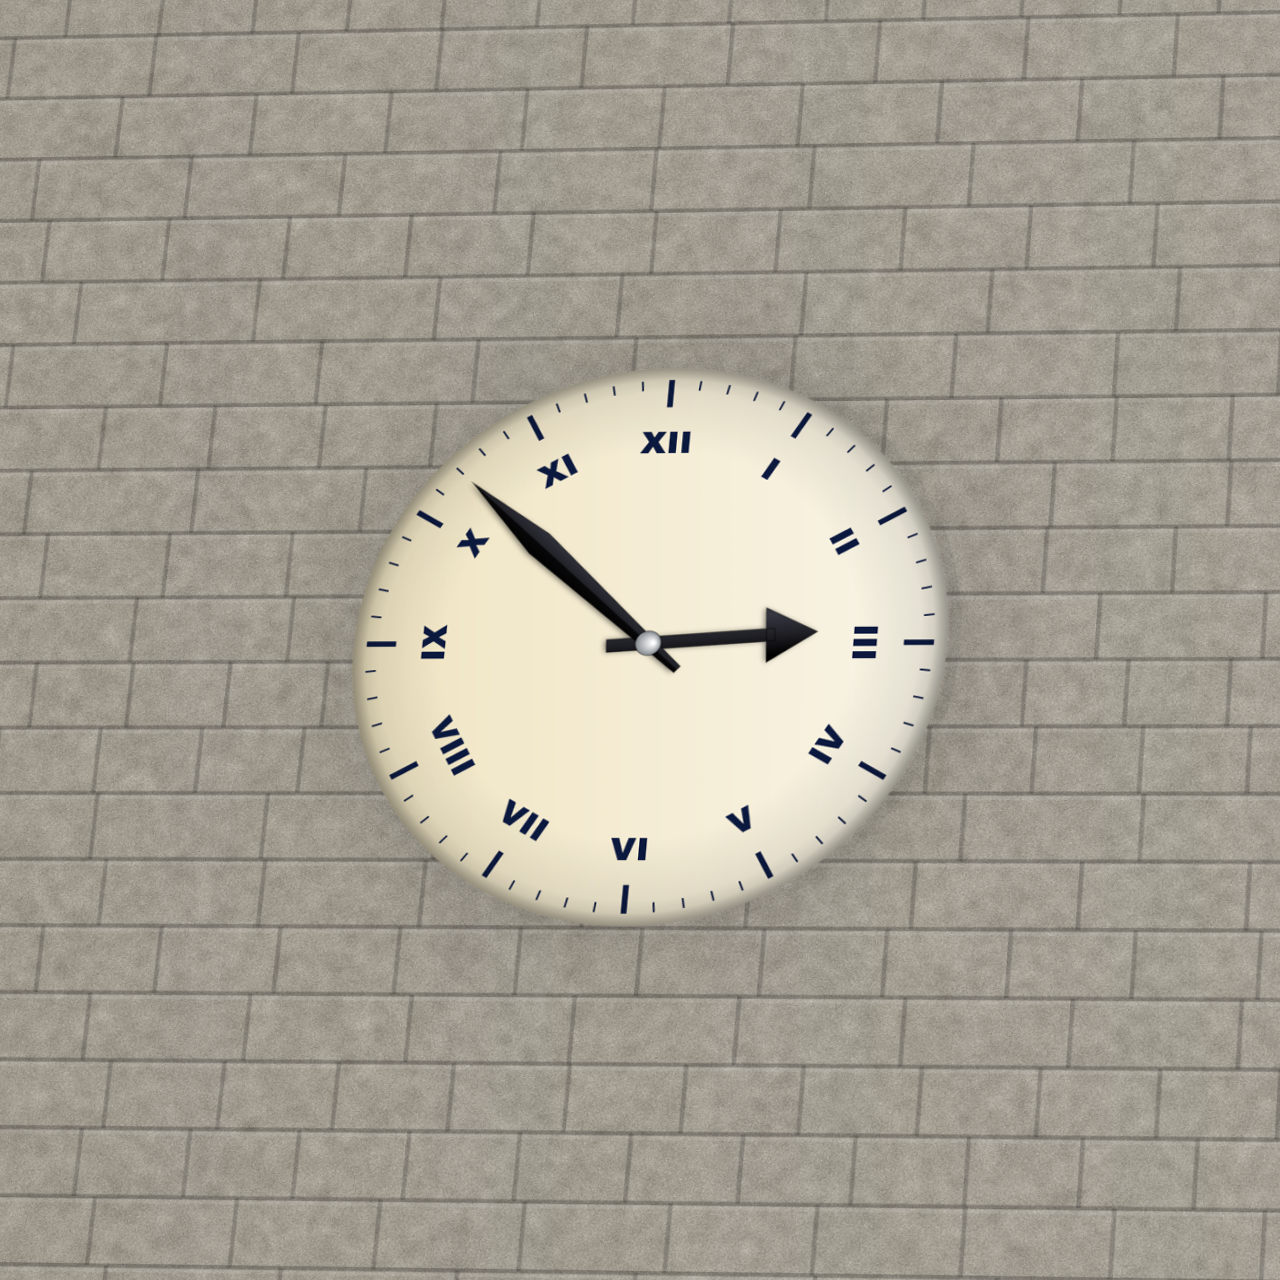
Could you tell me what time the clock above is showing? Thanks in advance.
2:52
